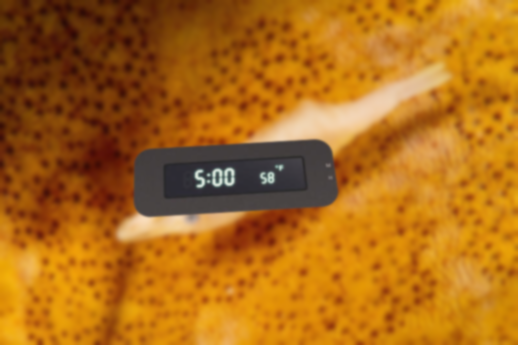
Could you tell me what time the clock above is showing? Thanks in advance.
5:00
